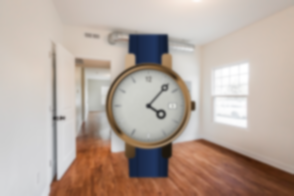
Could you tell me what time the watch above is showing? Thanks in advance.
4:07
